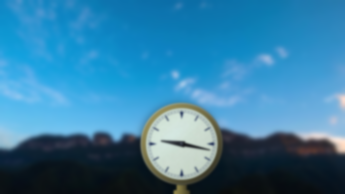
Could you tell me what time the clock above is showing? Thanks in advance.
9:17
